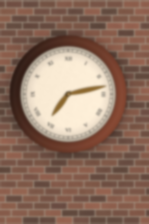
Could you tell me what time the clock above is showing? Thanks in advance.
7:13
